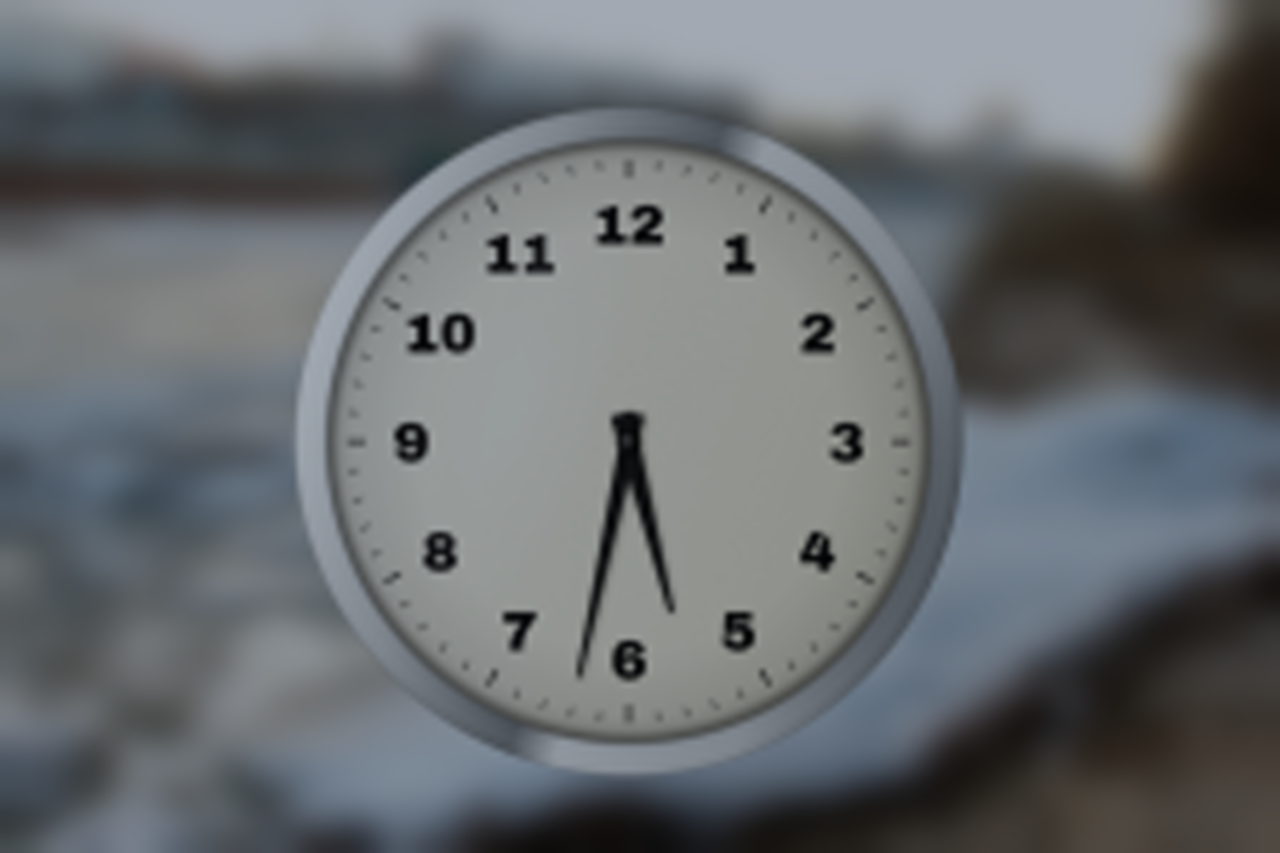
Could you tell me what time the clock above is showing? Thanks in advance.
5:32
